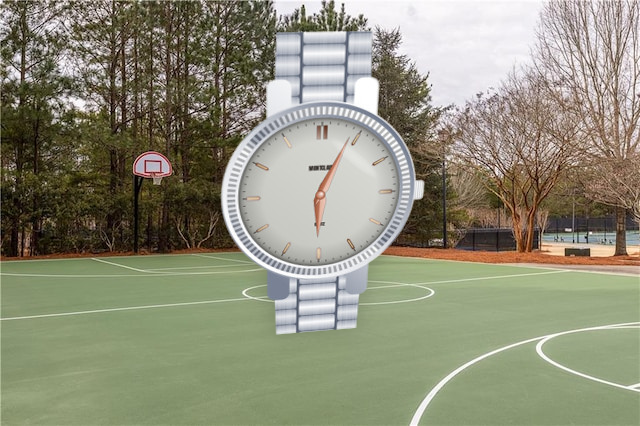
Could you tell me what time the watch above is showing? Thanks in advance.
6:04
